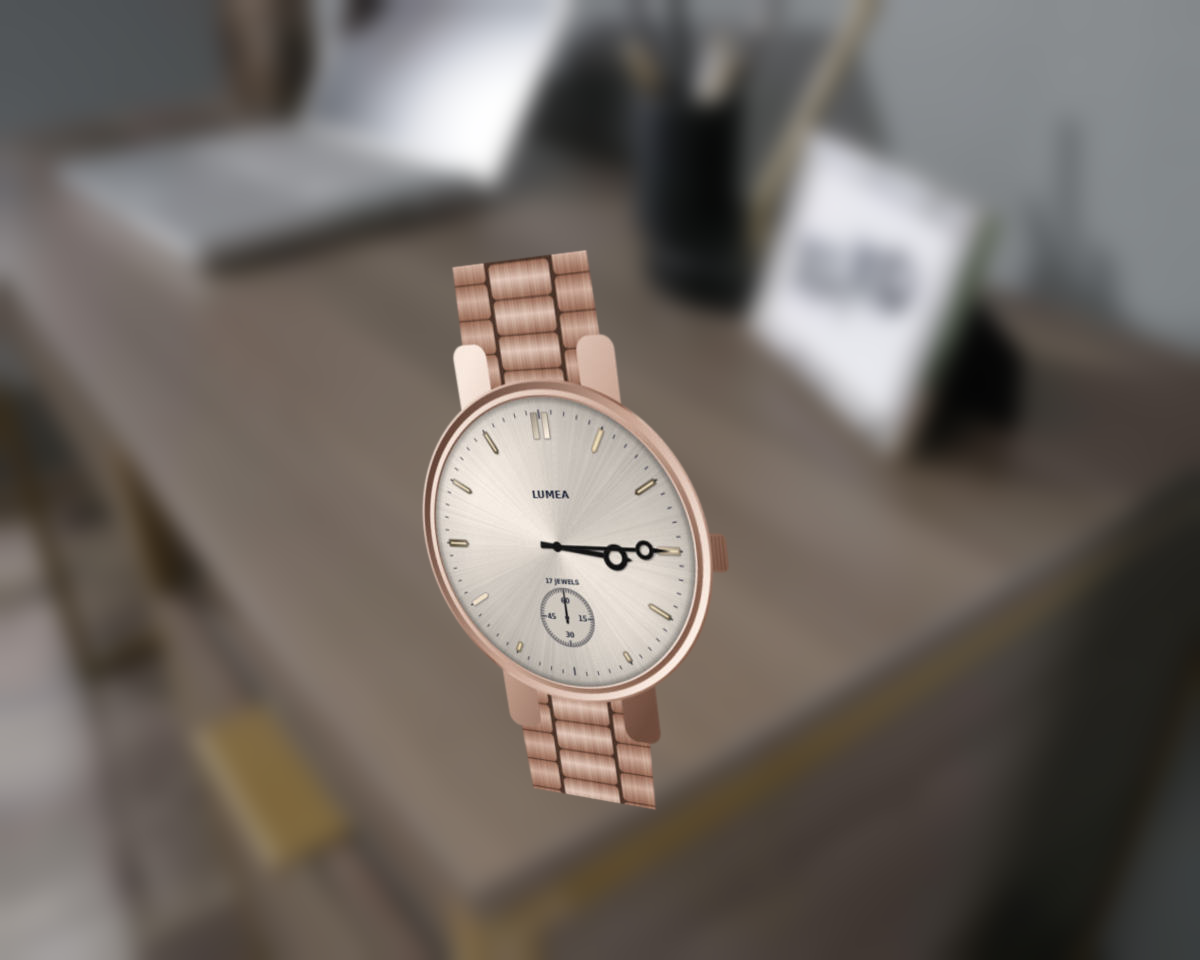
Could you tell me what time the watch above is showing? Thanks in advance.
3:15
